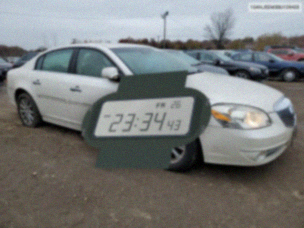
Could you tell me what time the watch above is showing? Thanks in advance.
23:34
